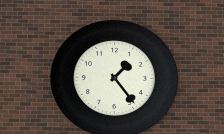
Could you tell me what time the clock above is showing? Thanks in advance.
1:24
